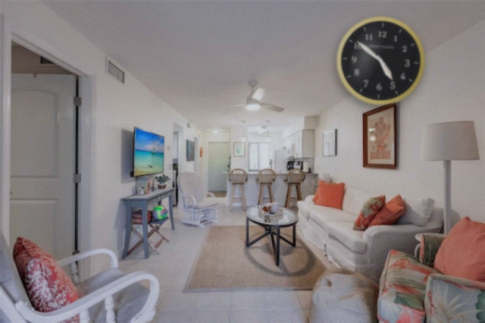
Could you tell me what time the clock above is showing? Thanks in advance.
4:51
